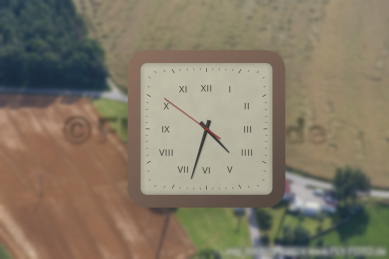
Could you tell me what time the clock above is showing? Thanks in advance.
4:32:51
